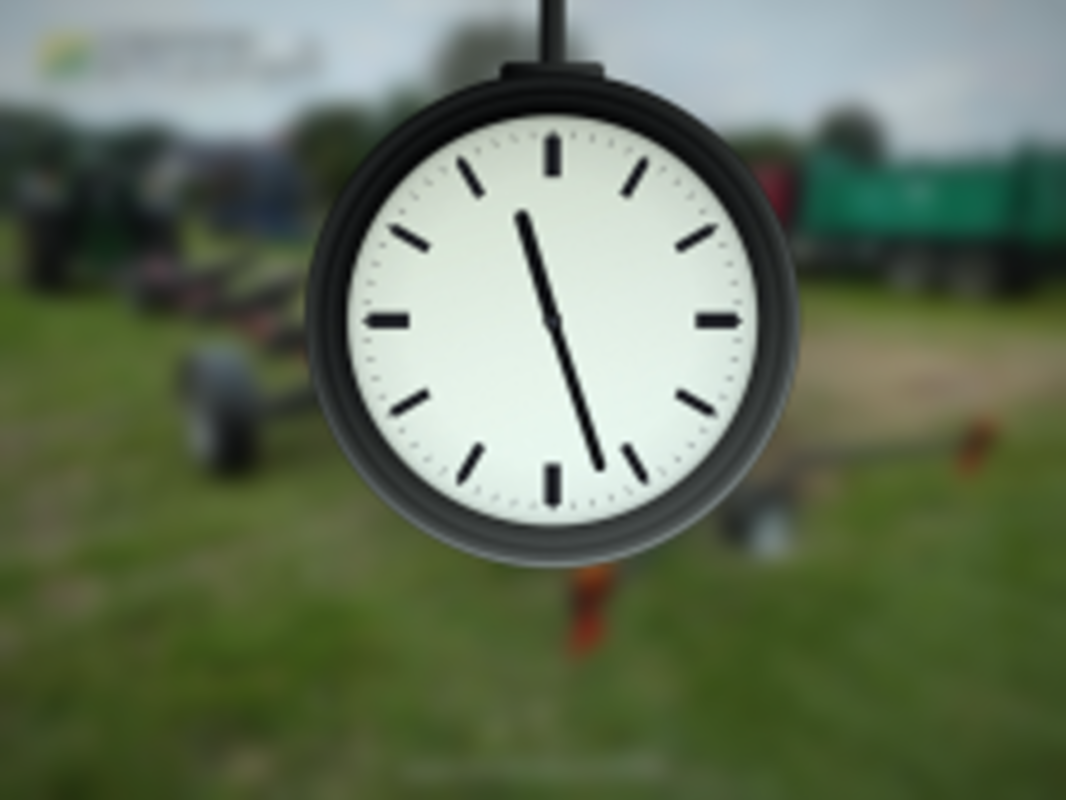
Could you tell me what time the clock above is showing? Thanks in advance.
11:27
